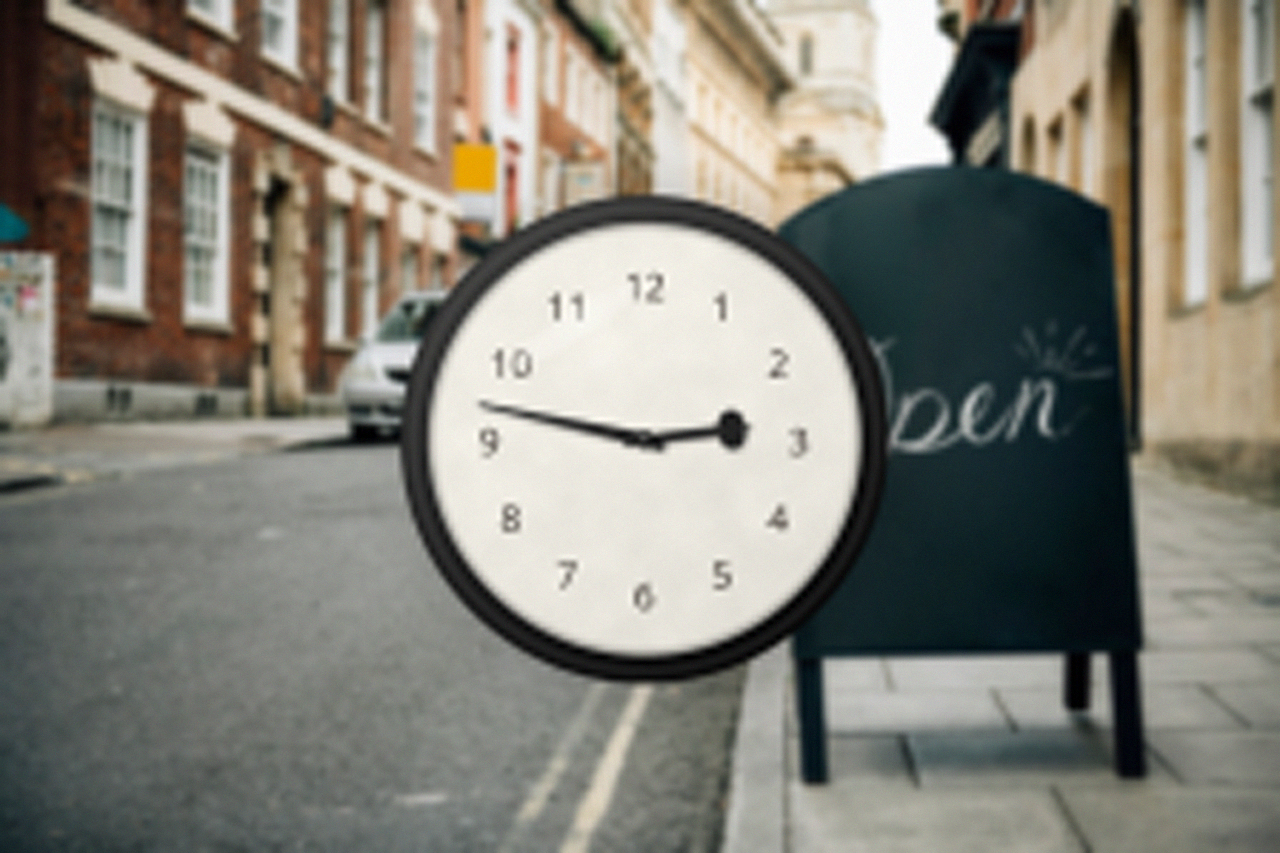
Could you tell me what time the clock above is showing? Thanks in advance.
2:47
